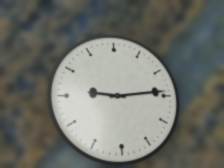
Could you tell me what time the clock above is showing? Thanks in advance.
9:14
